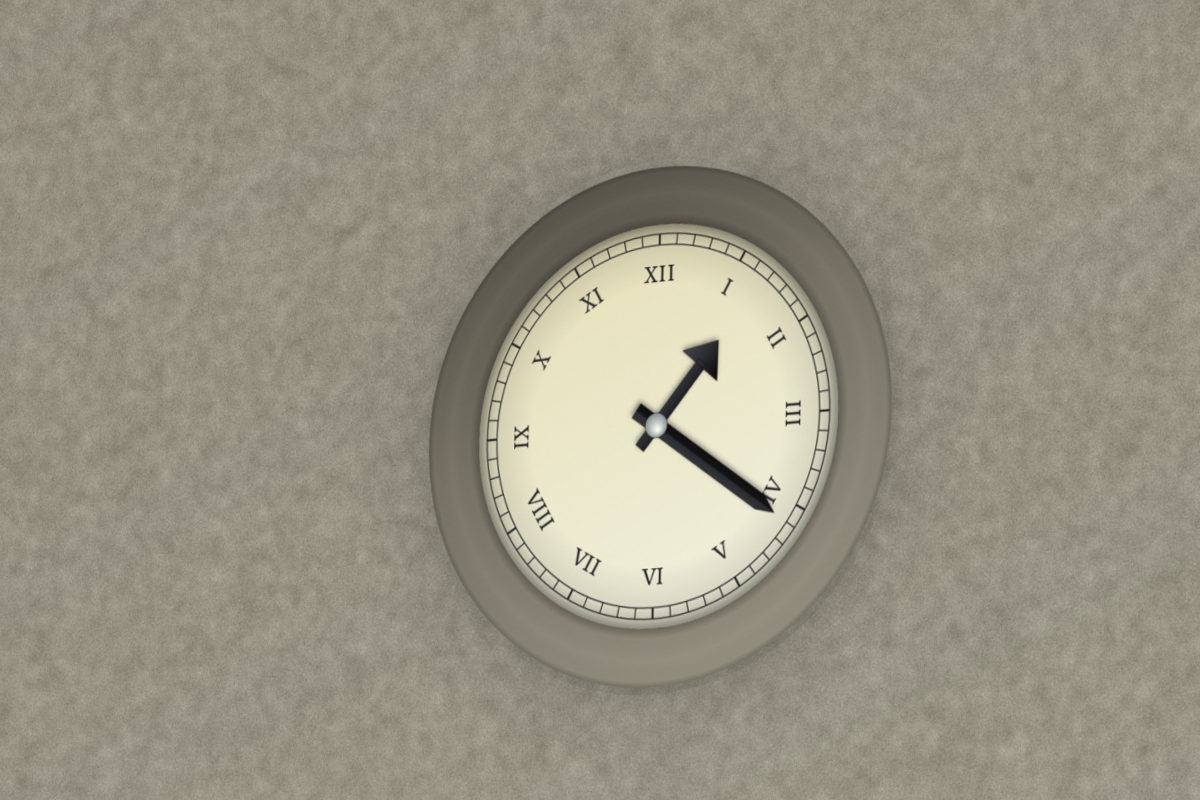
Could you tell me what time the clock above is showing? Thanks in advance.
1:21
